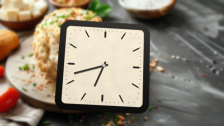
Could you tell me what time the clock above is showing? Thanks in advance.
6:42
